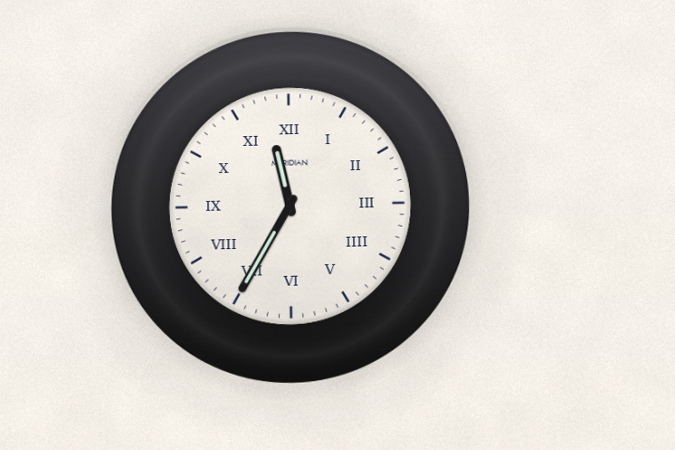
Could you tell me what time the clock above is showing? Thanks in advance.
11:35
